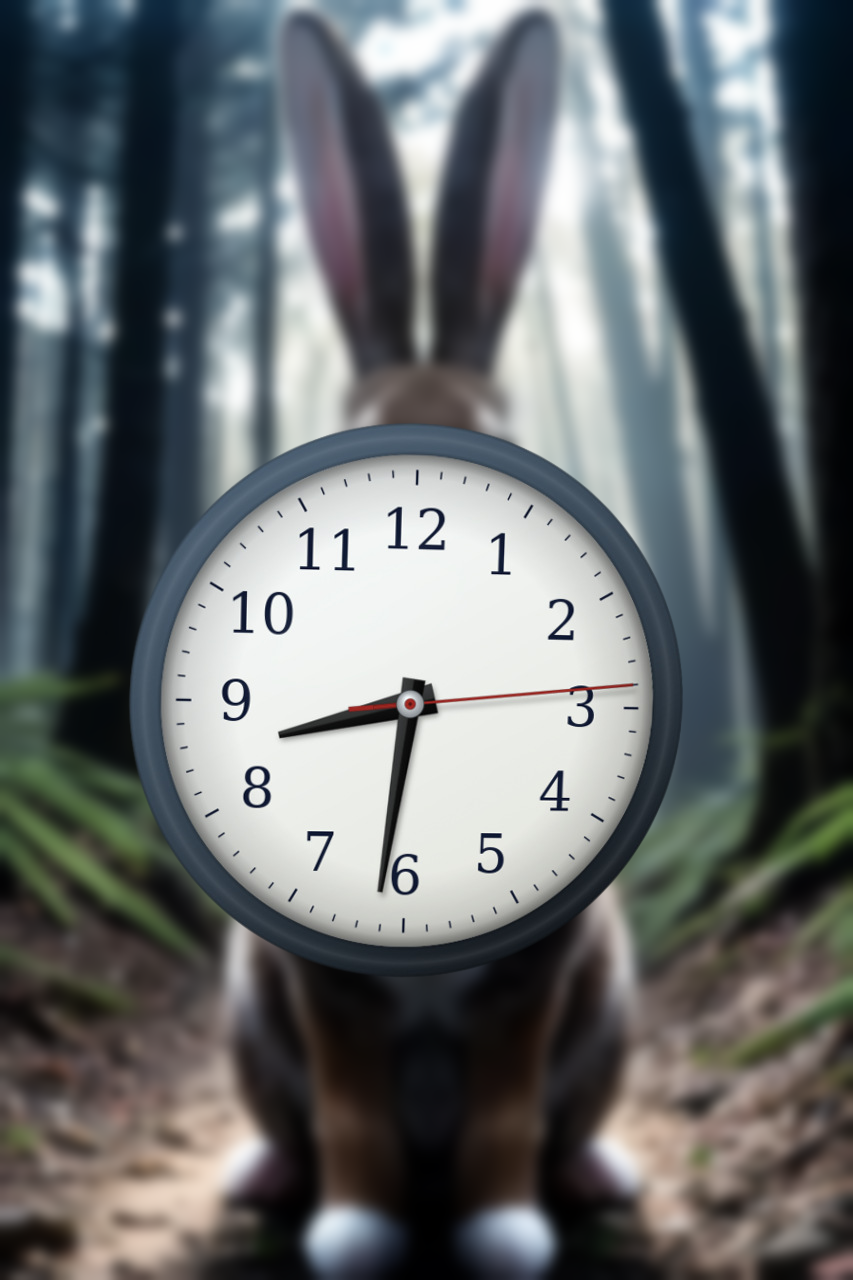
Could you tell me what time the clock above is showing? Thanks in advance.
8:31:14
